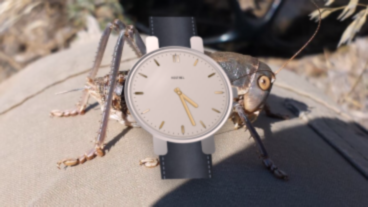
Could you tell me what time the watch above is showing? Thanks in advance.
4:27
